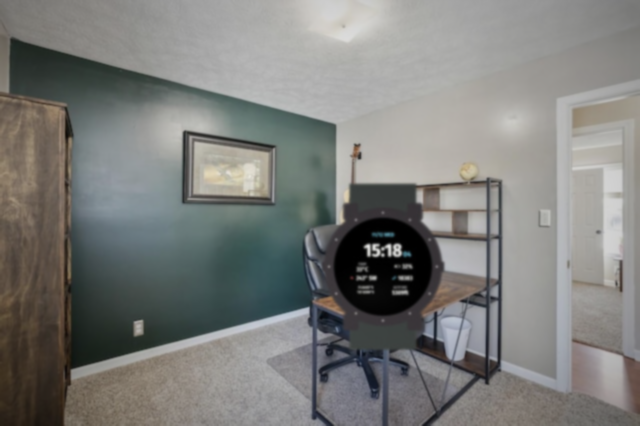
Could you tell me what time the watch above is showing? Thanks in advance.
15:18
